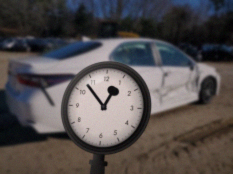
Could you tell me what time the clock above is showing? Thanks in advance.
12:53
